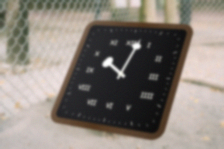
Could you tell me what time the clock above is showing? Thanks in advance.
10:02
